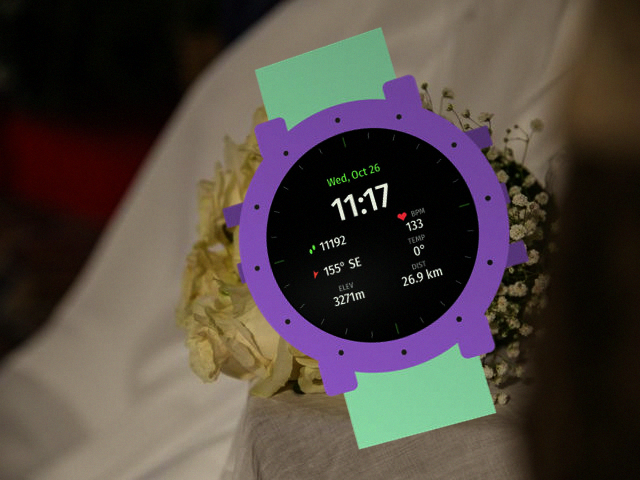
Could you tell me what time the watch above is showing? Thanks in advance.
11:17
